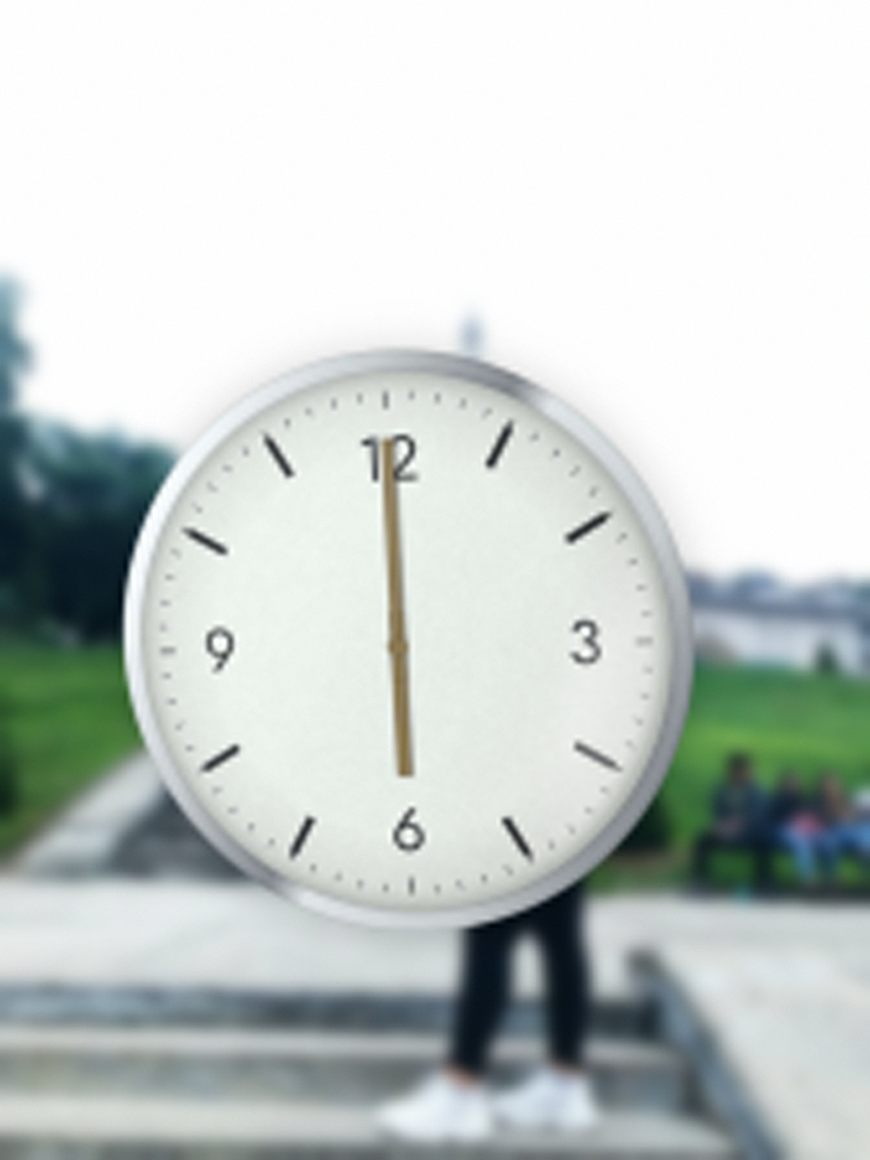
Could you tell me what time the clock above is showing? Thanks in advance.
6:00
